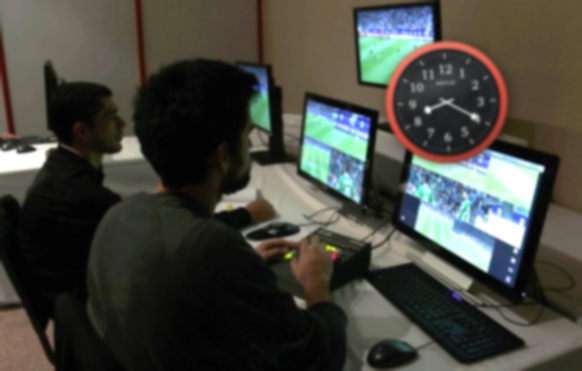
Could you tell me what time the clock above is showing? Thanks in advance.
8:20
